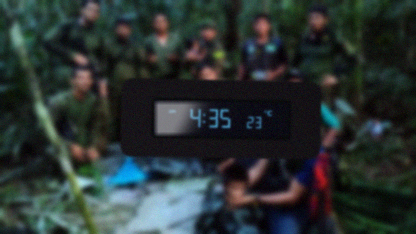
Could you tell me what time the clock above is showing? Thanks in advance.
4:35
